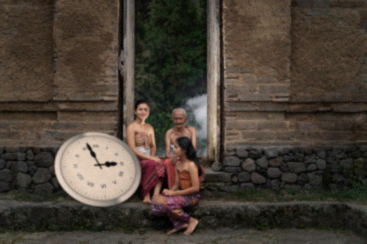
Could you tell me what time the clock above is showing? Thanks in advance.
2:57
